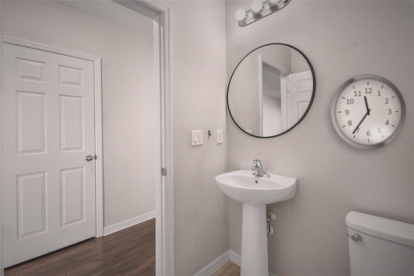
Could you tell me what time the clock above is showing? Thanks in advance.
11:36
